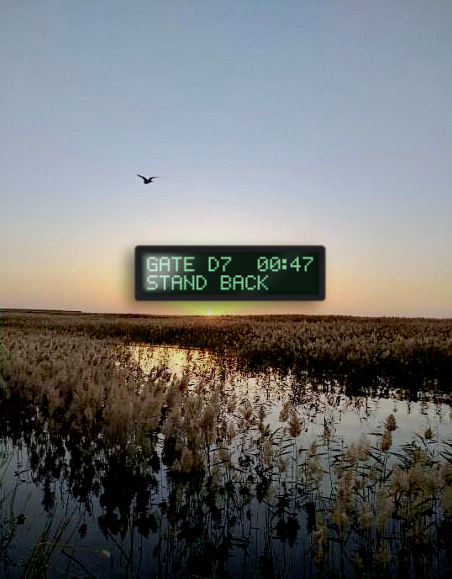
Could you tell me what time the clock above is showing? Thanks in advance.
0:47
